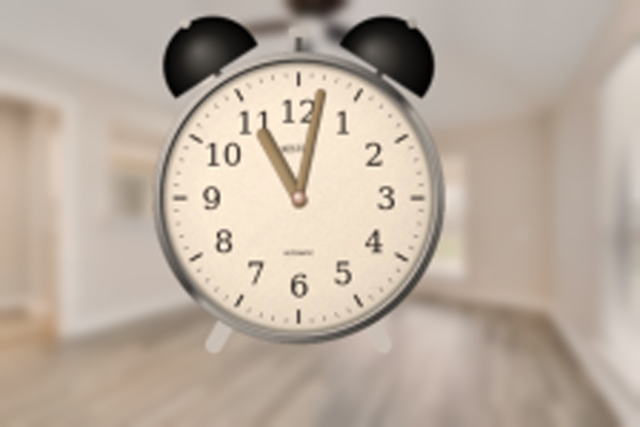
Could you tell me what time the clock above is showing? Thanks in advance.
11:02
